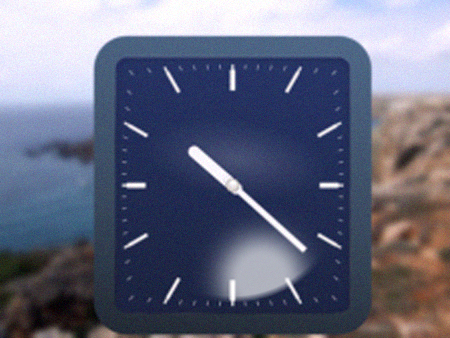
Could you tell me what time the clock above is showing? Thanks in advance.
10:22
